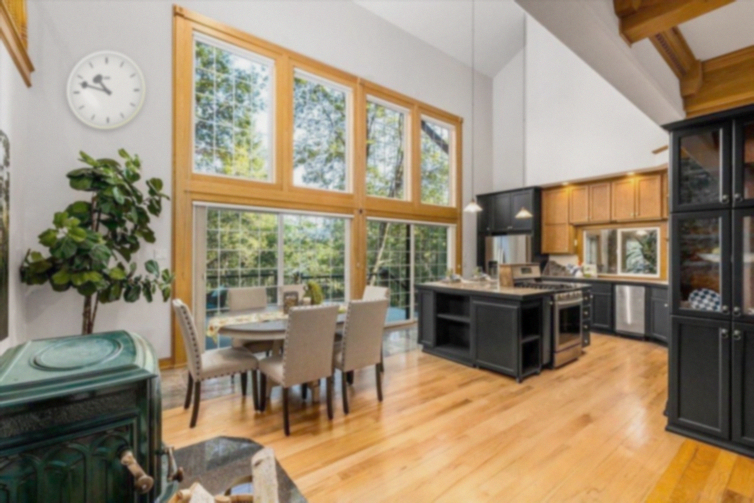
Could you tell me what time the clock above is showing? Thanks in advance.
10:48
